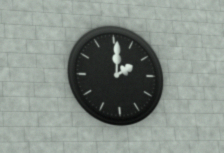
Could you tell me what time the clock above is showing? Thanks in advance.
2:01
